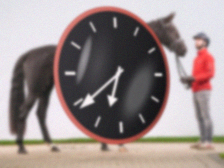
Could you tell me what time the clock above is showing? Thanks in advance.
6:39
